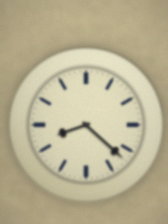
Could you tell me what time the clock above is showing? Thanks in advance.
8:22
